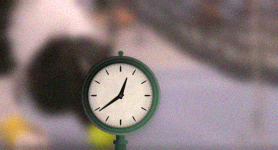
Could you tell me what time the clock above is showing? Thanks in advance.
12:39
